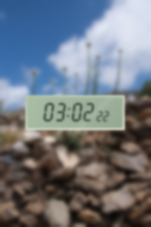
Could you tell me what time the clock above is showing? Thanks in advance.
3:02
